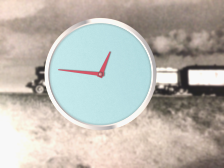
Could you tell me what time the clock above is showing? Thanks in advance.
12:46
